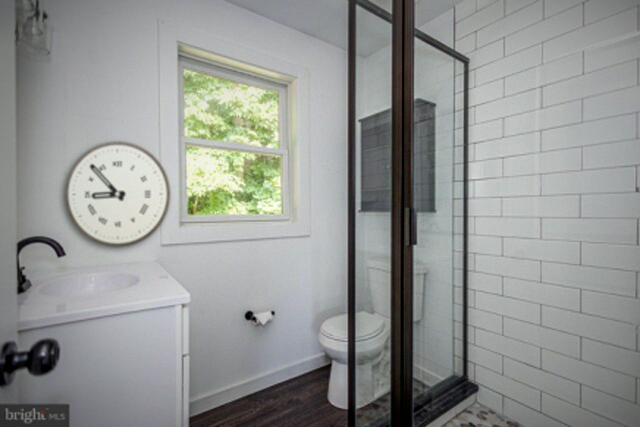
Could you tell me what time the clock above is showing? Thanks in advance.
8:53
